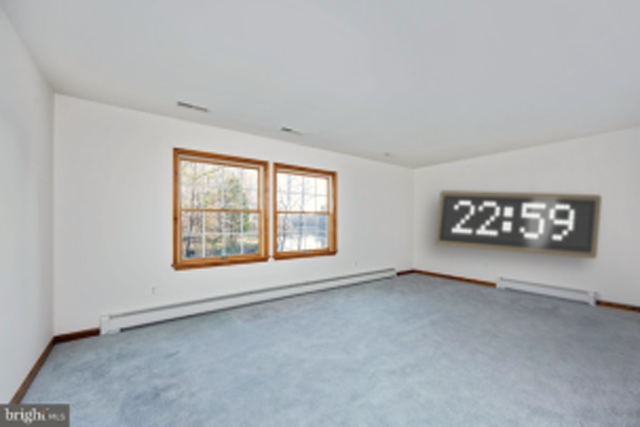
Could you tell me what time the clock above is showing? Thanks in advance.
22:59
